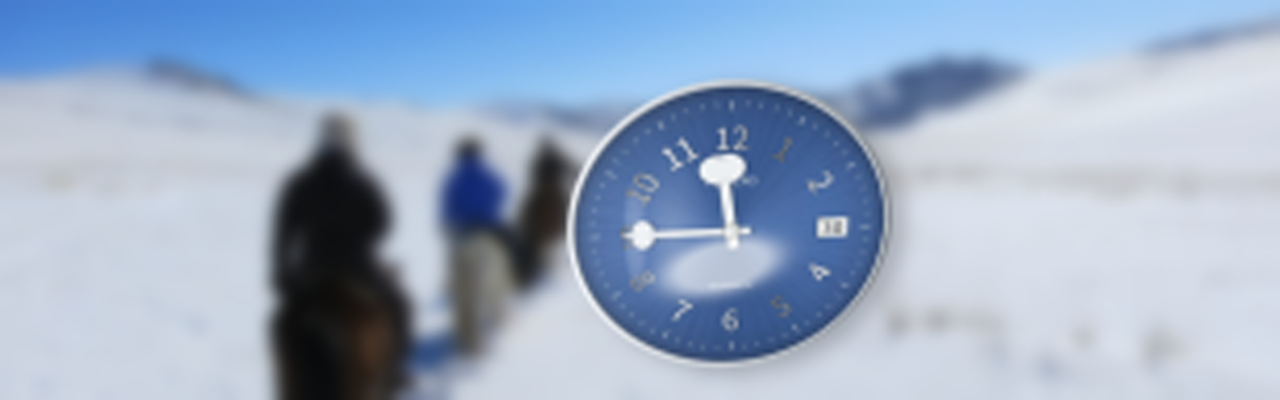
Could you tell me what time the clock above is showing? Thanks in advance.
11:45
